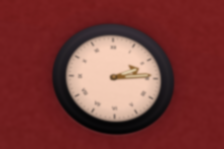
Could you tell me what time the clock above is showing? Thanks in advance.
2:14
